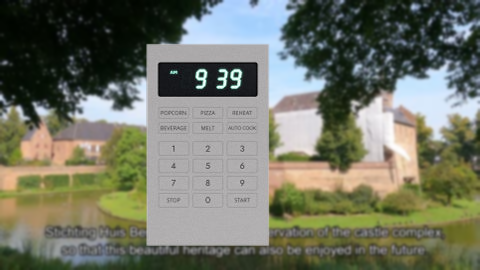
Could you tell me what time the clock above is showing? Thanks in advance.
9:39
